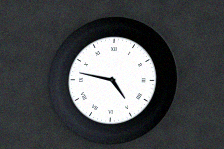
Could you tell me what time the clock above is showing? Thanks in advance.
4:47
